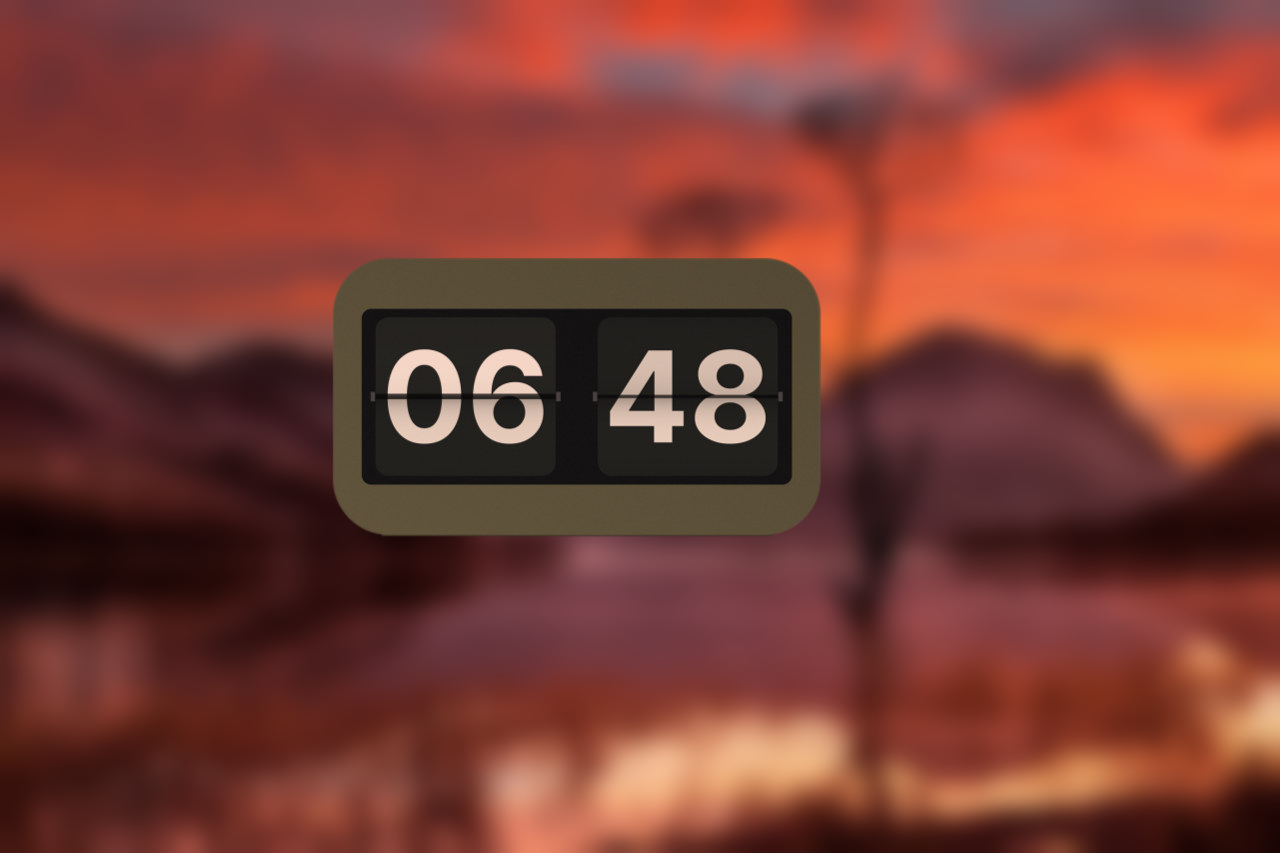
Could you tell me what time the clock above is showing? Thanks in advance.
6:48
